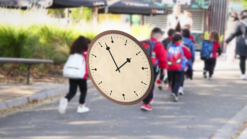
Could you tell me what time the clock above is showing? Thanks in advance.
1:57
